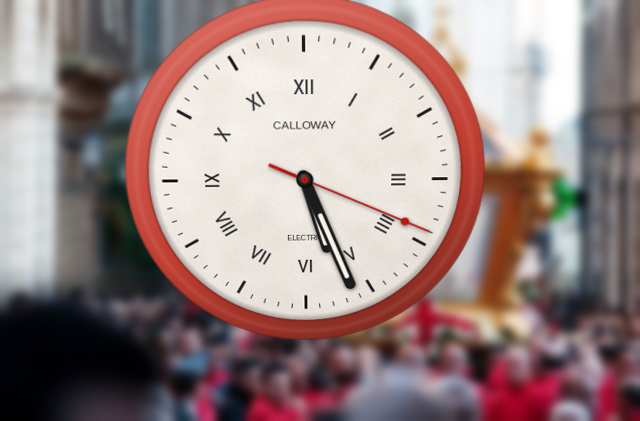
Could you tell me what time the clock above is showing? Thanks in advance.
5:26:19
